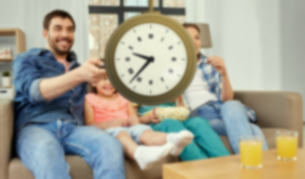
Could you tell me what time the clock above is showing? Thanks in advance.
9:37
